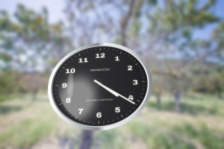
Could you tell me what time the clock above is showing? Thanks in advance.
4:21
